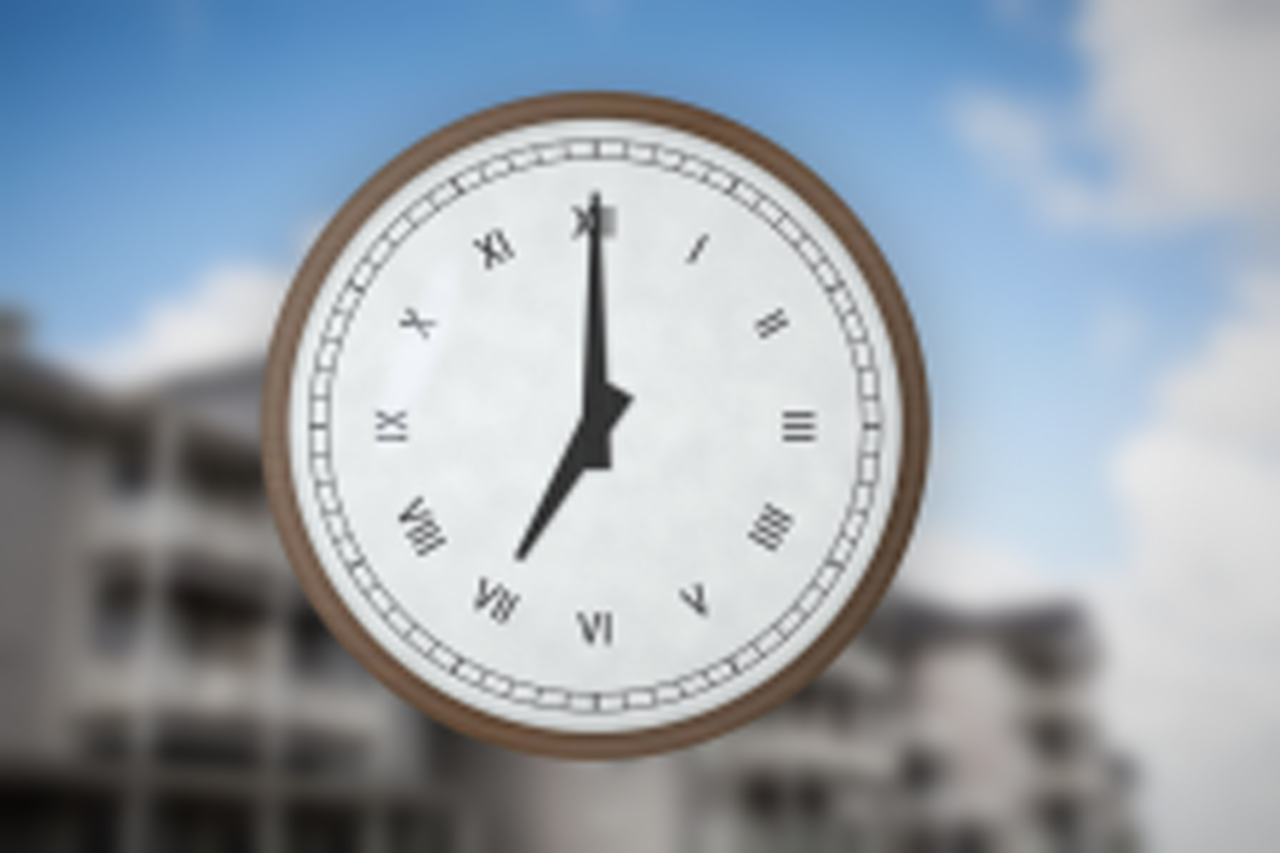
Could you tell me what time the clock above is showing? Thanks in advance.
7:00
